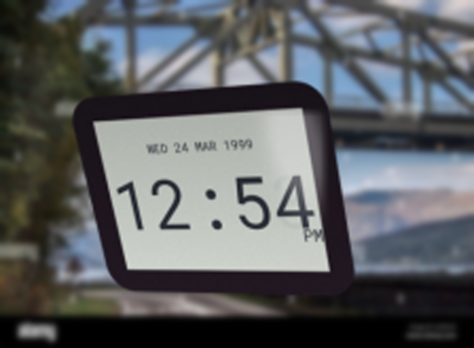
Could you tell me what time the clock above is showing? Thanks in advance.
12:54
